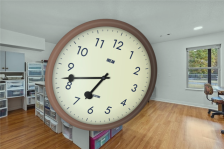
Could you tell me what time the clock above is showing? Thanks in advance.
6:42
